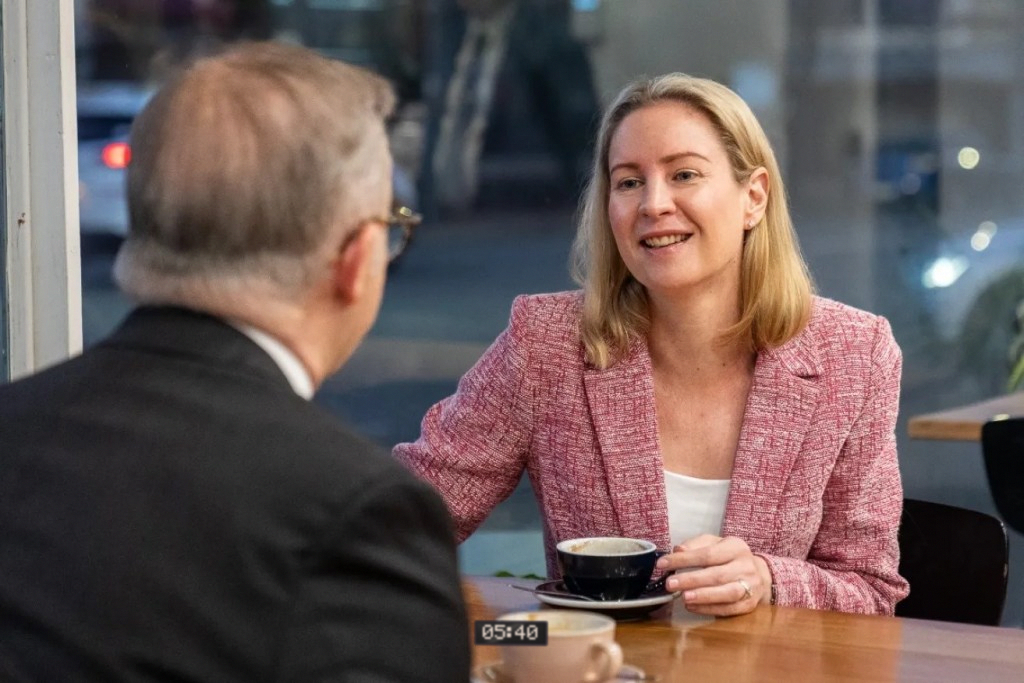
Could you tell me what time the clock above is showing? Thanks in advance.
5:40
